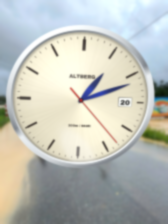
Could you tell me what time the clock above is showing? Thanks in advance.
1:11:23
